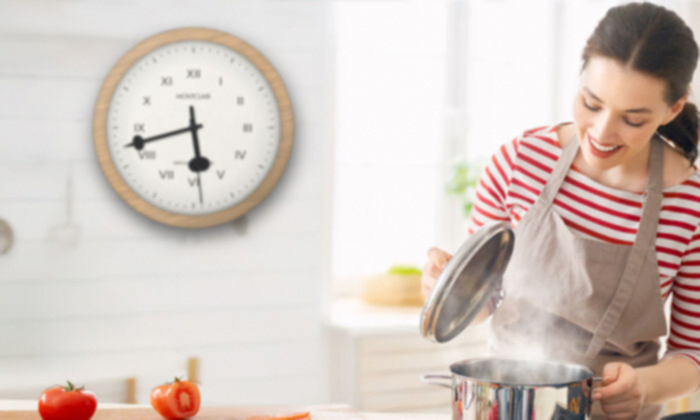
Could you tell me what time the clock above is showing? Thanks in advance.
5:42:29
